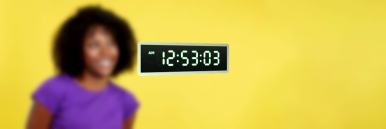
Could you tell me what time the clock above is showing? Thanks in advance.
12:53:03
